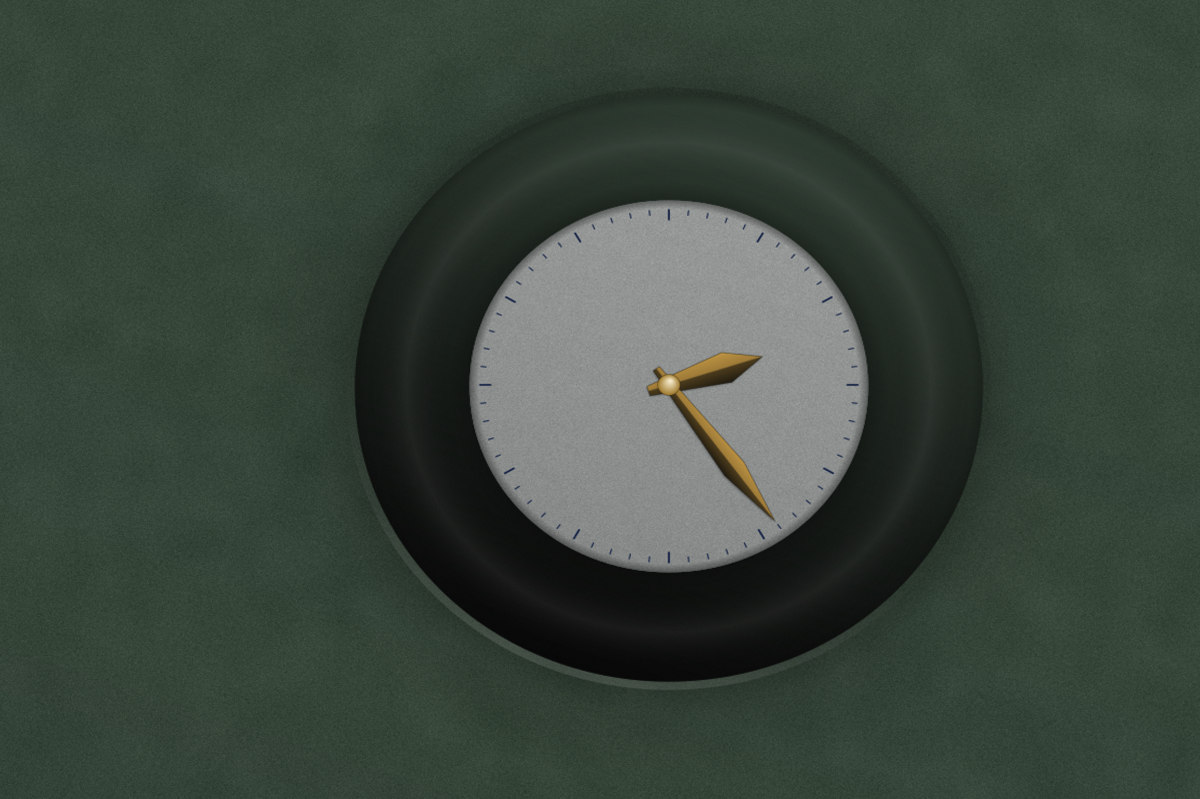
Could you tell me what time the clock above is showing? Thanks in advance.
2:24
